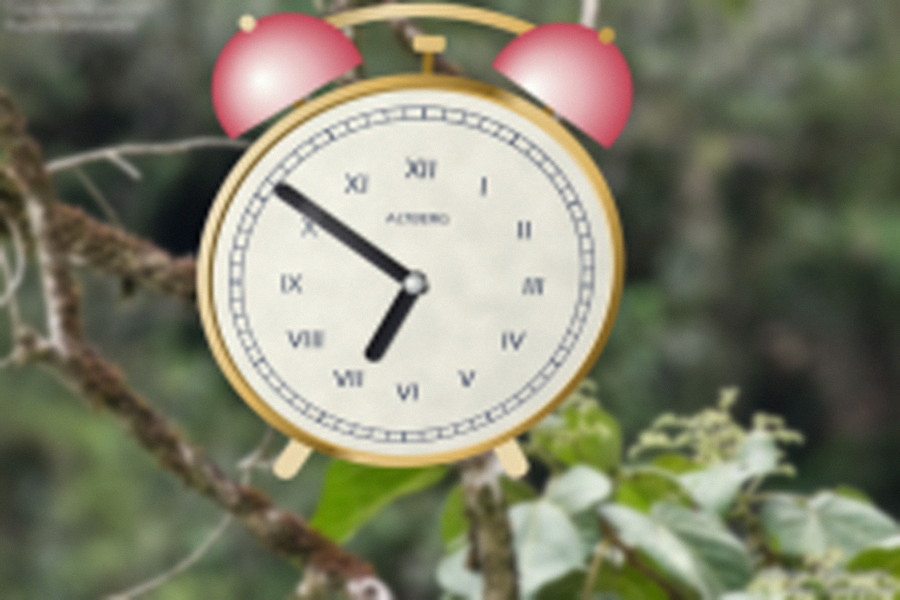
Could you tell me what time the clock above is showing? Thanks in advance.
6:51
